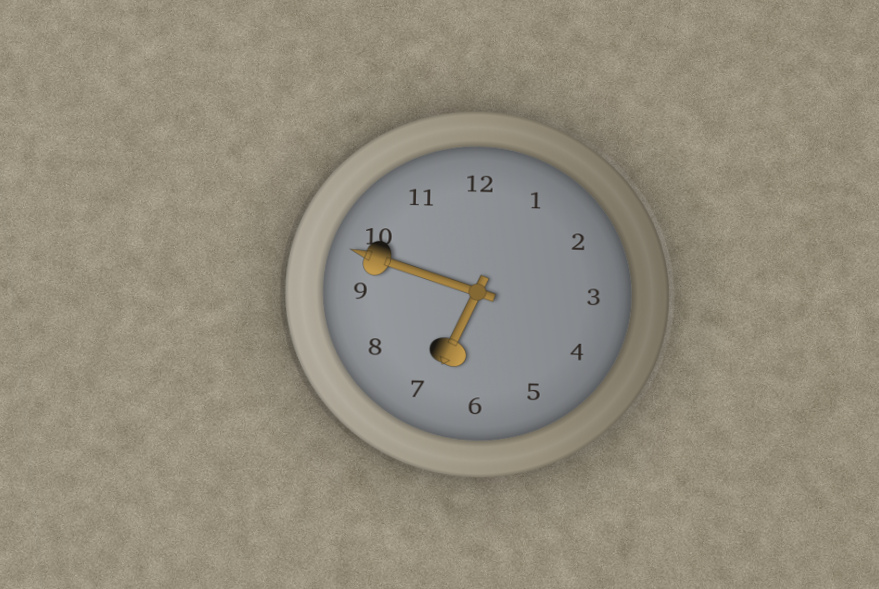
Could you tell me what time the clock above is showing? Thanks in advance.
6:48
